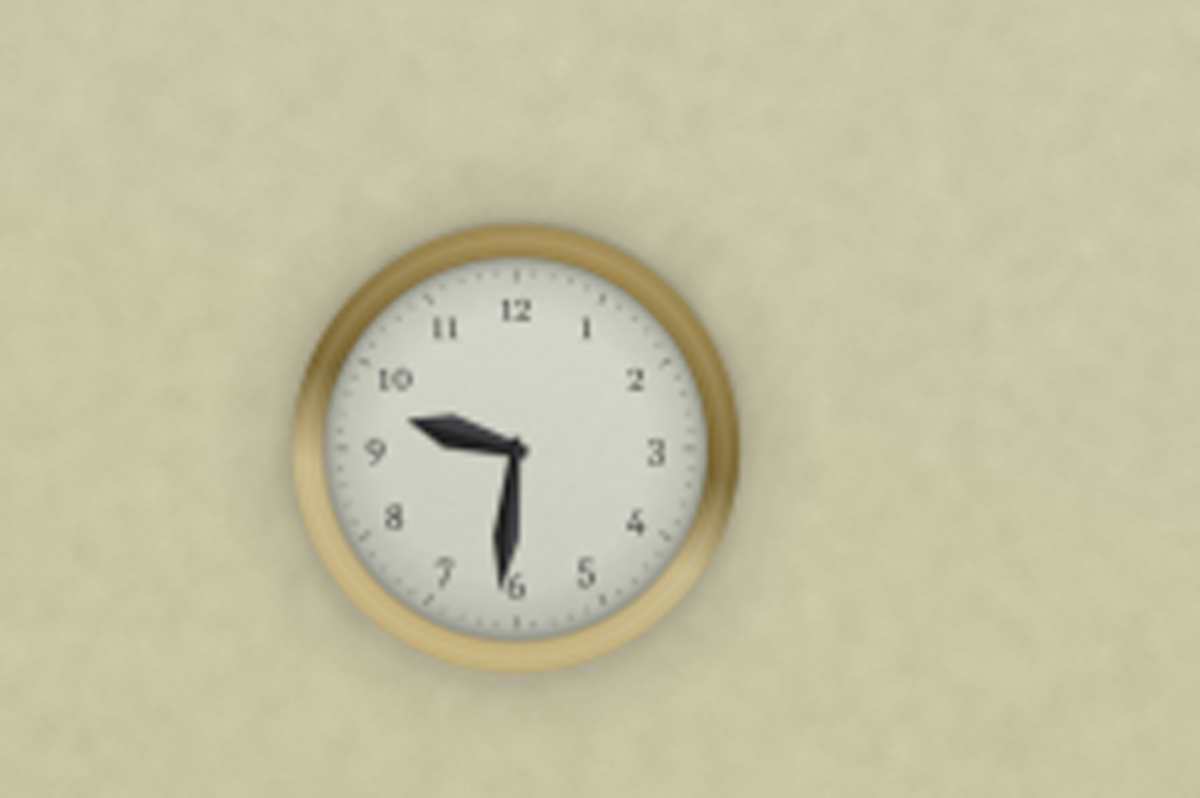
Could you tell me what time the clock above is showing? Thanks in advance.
9:31
